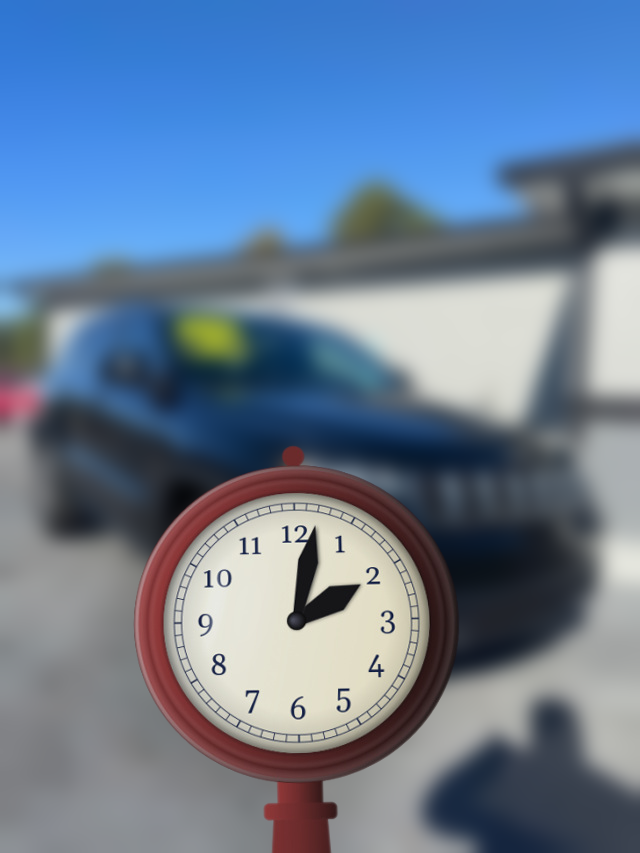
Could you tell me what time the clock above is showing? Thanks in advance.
2:02
